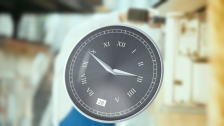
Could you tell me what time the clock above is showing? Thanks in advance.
2:49
